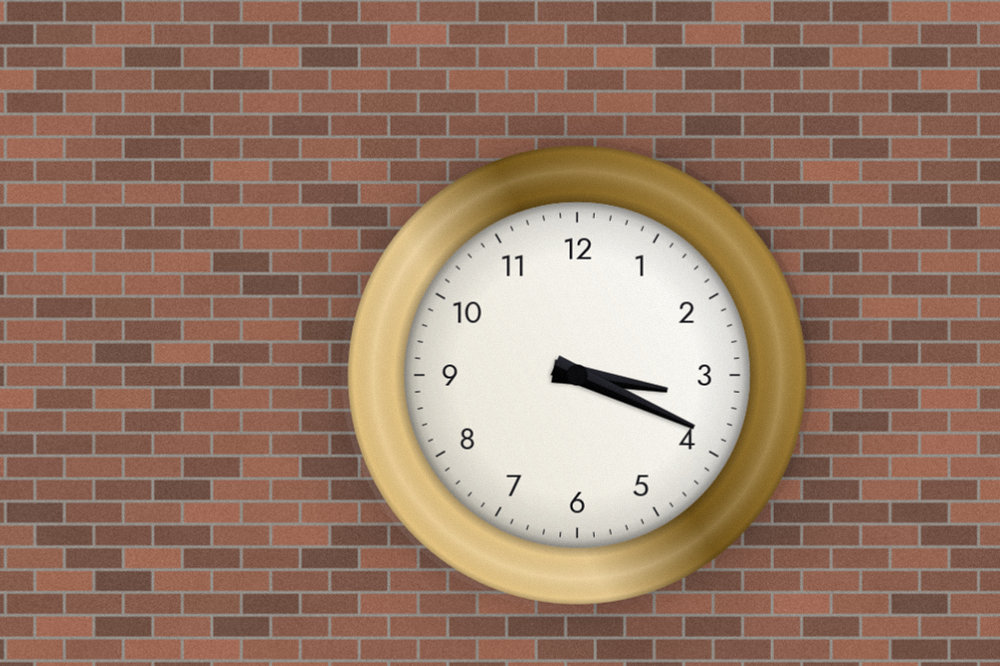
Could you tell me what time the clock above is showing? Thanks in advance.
3:19
